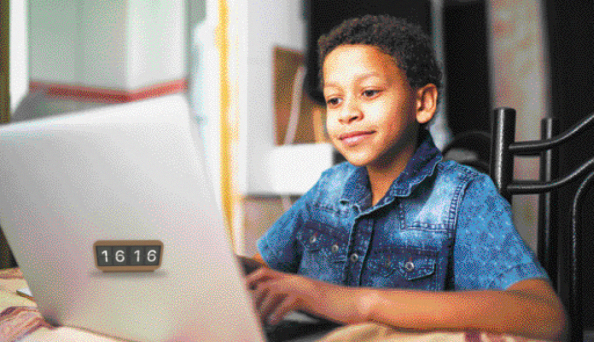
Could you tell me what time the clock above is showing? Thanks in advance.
16:16
